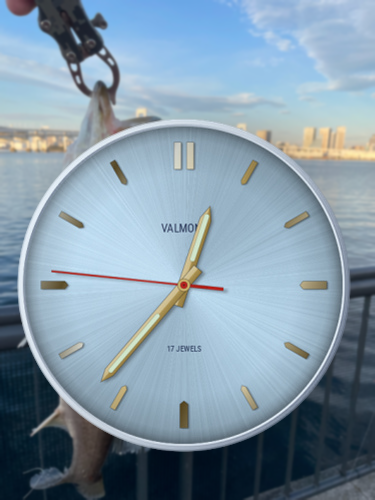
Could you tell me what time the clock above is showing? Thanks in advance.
12:36:46
